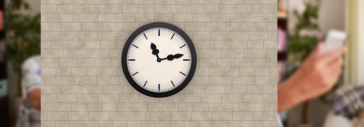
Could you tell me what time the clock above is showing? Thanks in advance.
11:13
